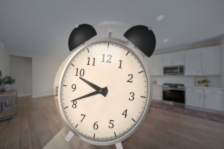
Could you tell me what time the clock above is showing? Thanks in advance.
9:41
